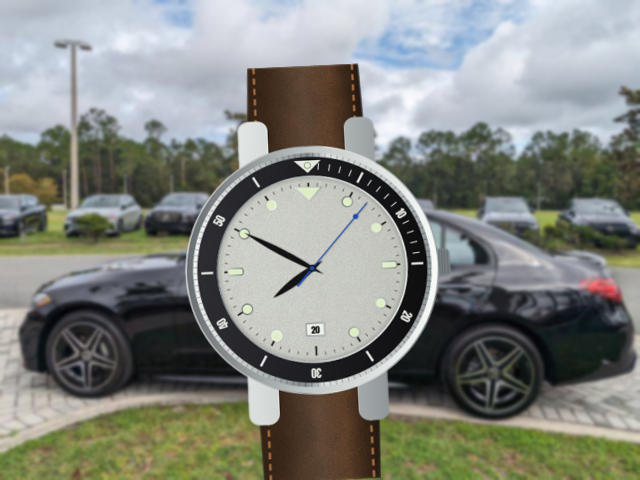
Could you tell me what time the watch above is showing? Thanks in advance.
7:50:07
